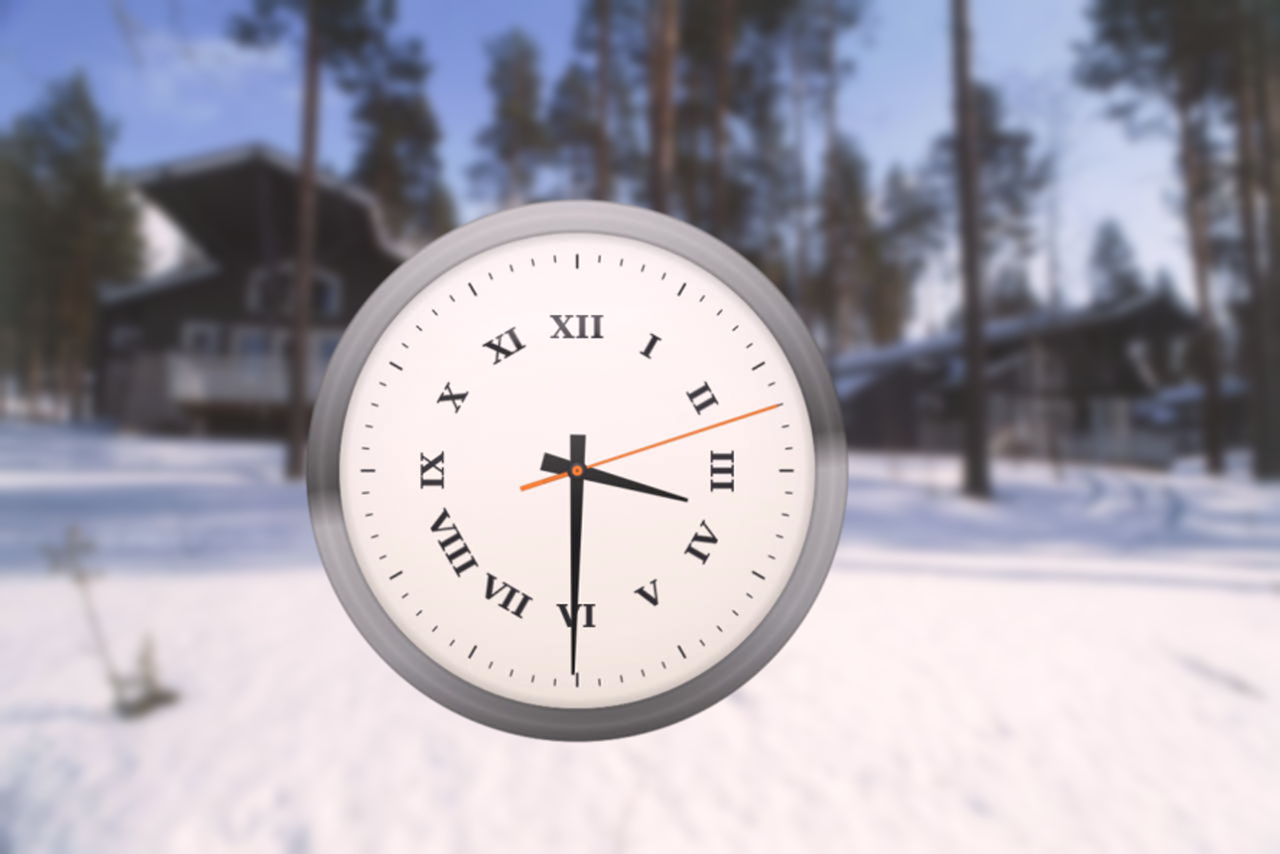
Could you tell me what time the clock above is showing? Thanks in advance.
3:30:12
